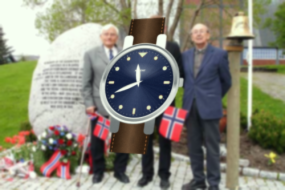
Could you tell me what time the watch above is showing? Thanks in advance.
11:41
